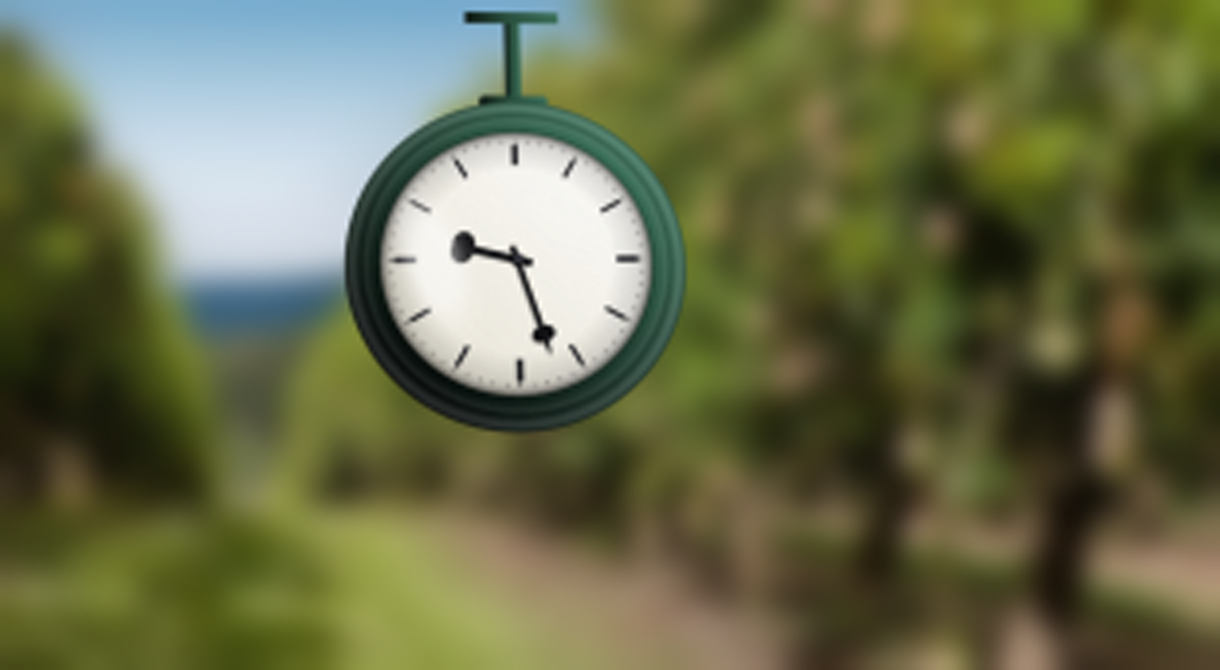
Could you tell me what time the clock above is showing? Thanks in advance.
9:27
